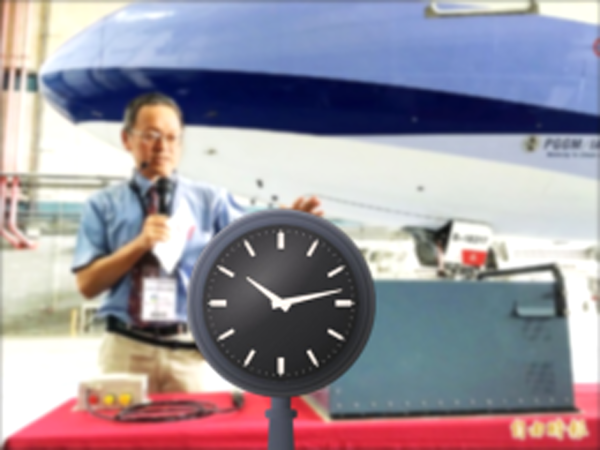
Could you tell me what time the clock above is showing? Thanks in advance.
10:13
